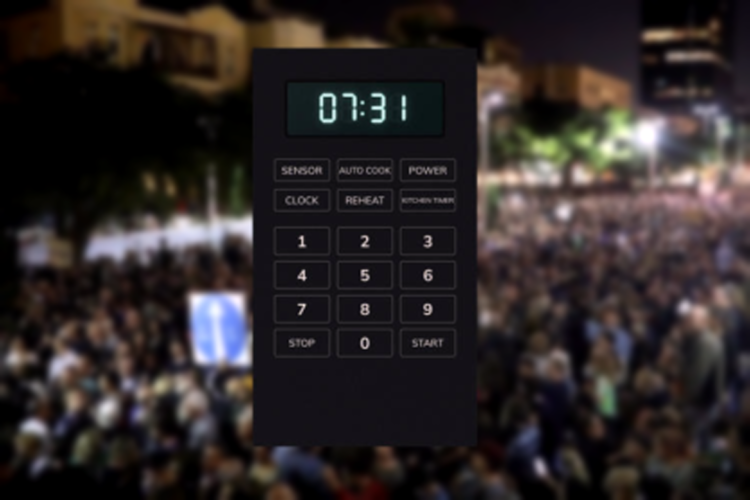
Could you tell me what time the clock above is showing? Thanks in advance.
7:31
